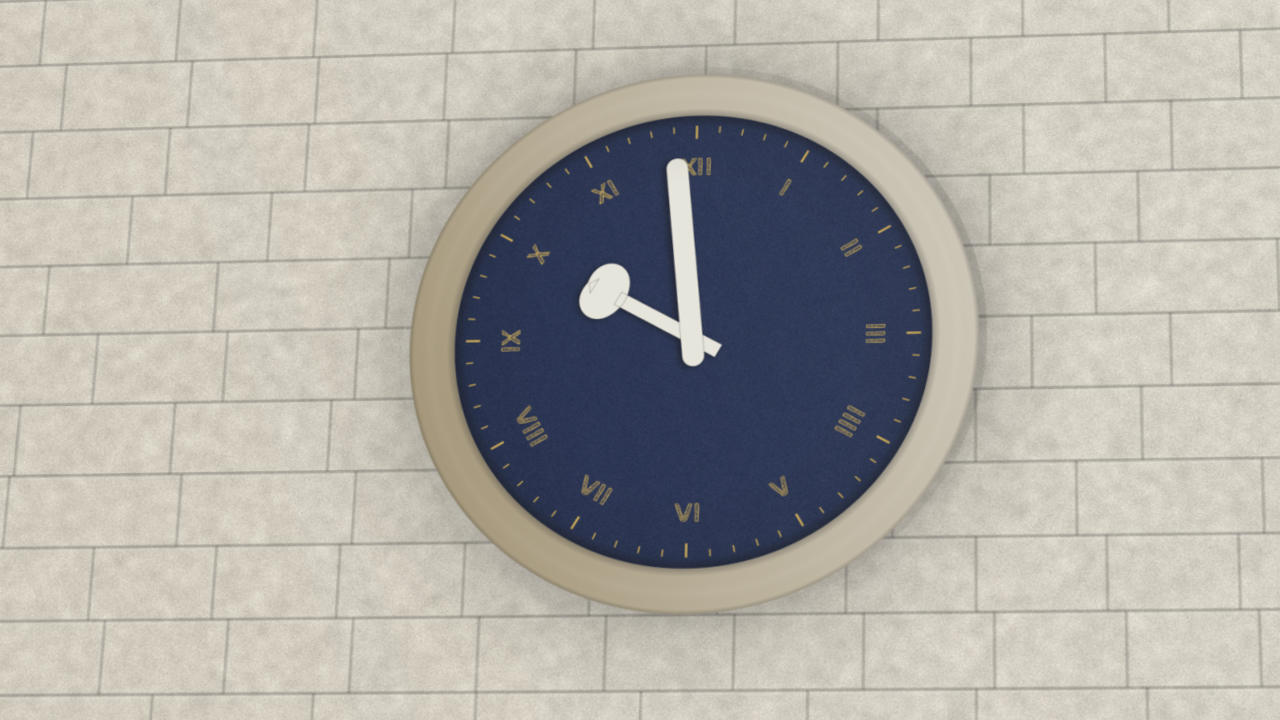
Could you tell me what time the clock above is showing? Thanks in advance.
9:59
